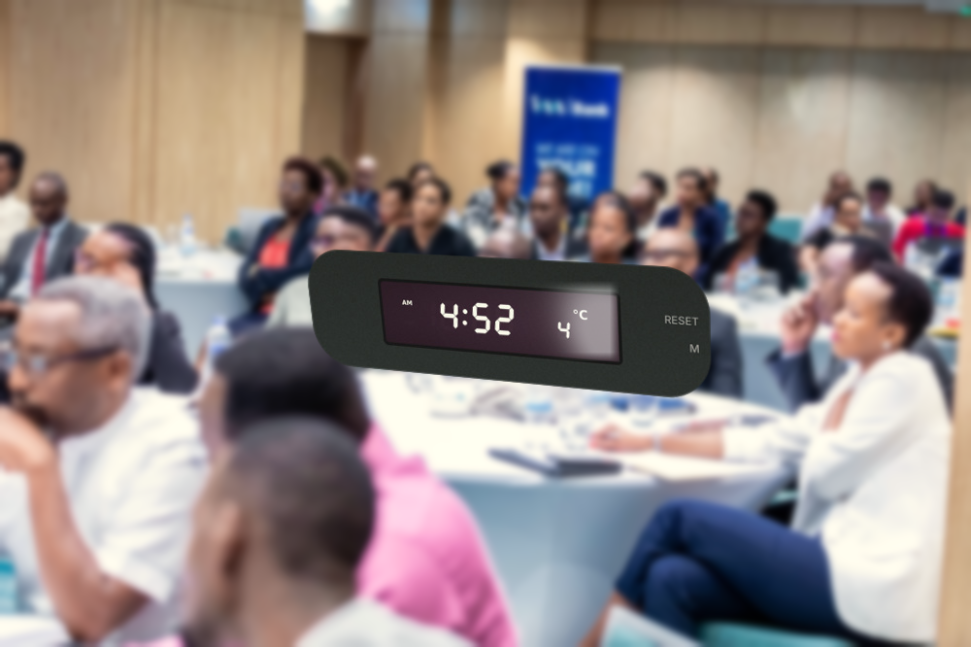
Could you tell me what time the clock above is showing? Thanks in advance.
4:52
